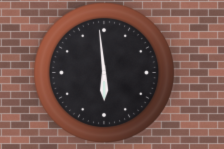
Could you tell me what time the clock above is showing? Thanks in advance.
5:59
